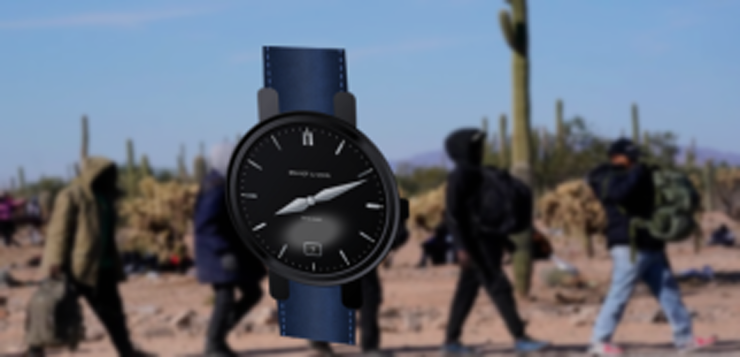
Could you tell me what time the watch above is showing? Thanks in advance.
8:11
